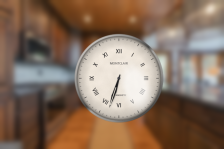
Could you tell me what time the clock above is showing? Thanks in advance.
6:33
